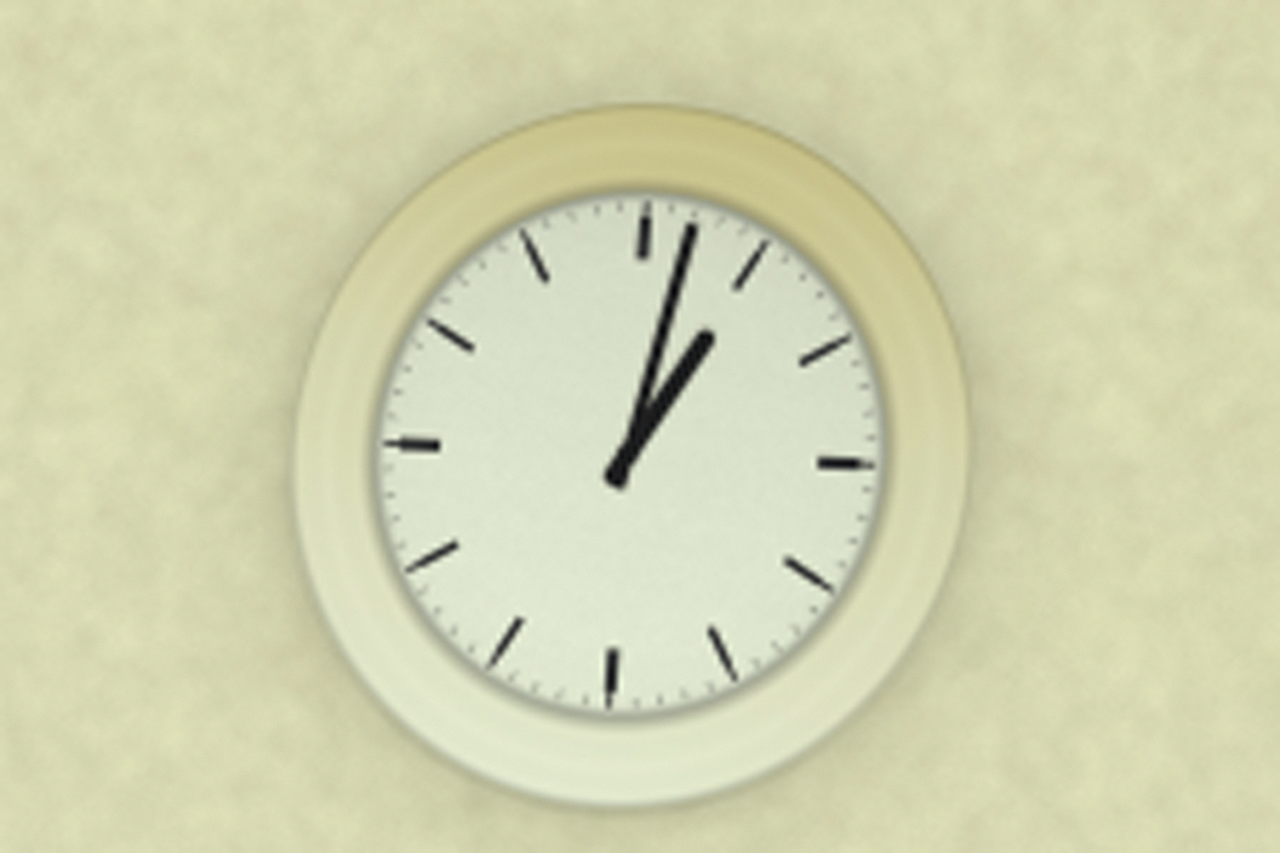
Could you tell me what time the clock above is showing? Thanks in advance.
1:02
